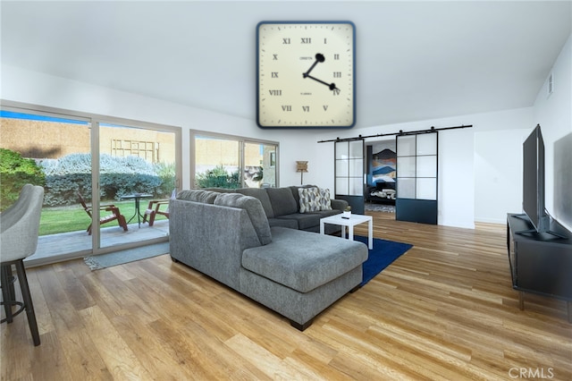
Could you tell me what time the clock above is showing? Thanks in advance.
1:19
